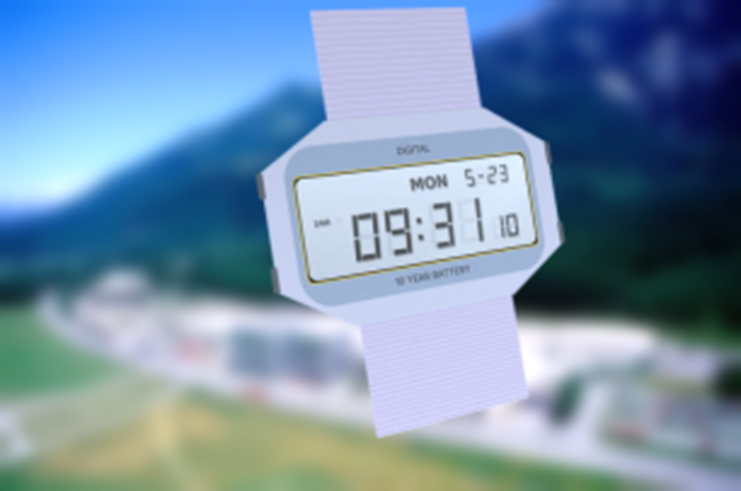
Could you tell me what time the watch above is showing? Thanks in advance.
9:31:10
